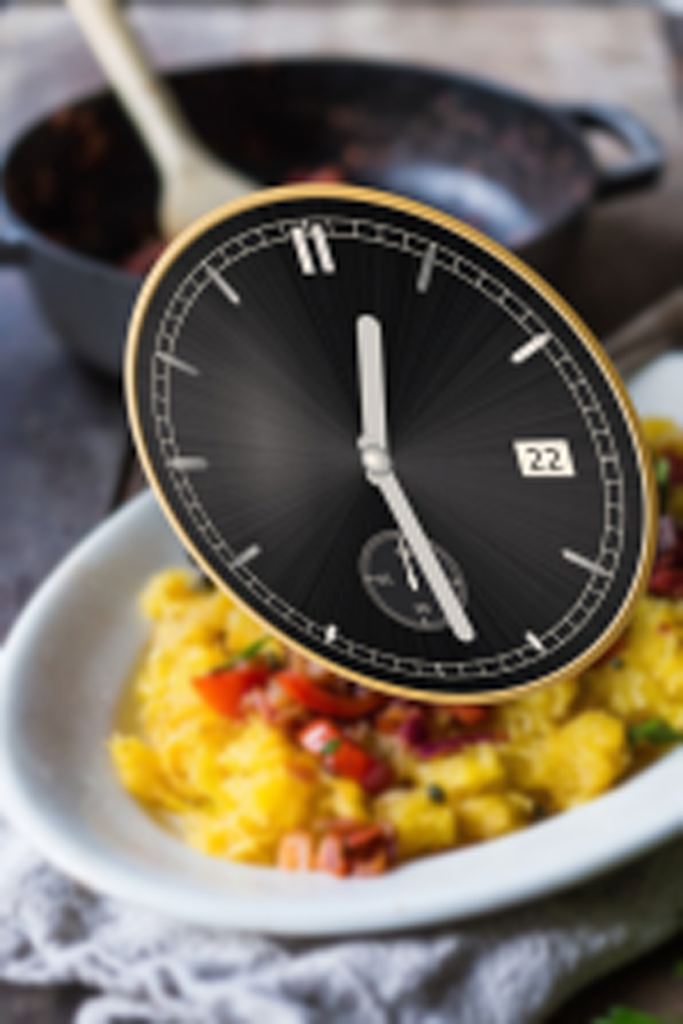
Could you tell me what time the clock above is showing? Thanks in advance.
12:28
